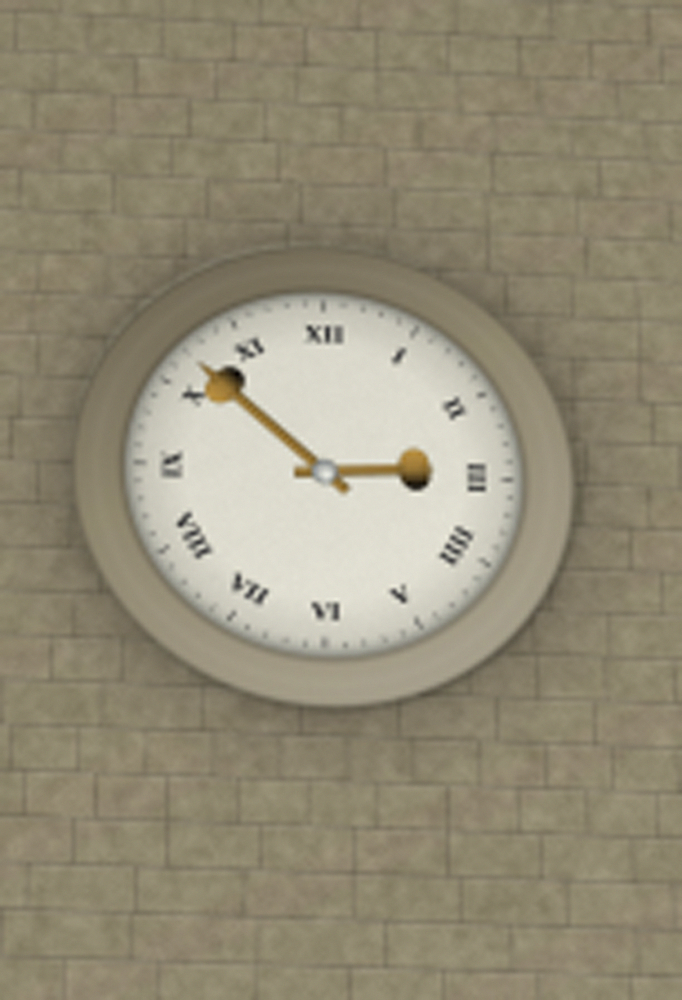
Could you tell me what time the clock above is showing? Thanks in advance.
2:52
